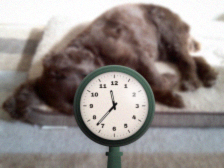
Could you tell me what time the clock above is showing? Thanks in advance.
11:37
